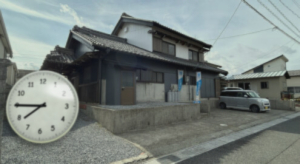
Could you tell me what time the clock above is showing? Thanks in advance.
7:45
